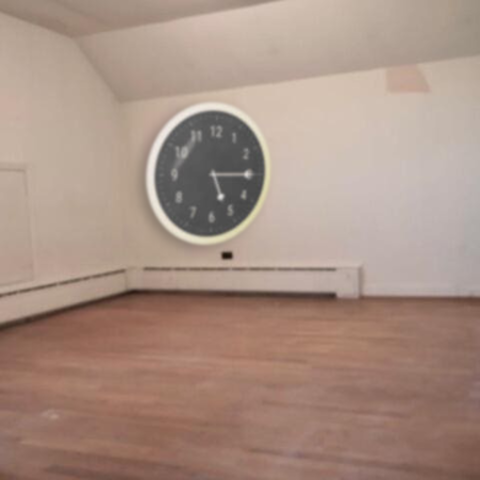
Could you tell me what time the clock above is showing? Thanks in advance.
5:15
